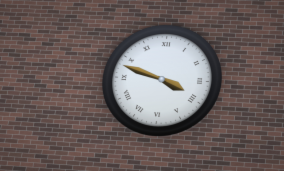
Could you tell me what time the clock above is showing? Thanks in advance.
3:48
